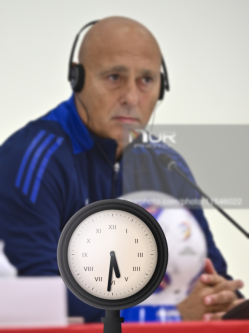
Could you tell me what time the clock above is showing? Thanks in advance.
5:31
